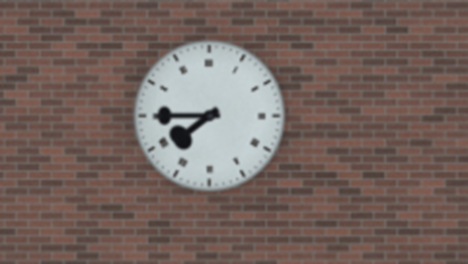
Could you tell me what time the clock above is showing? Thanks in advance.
7:45
